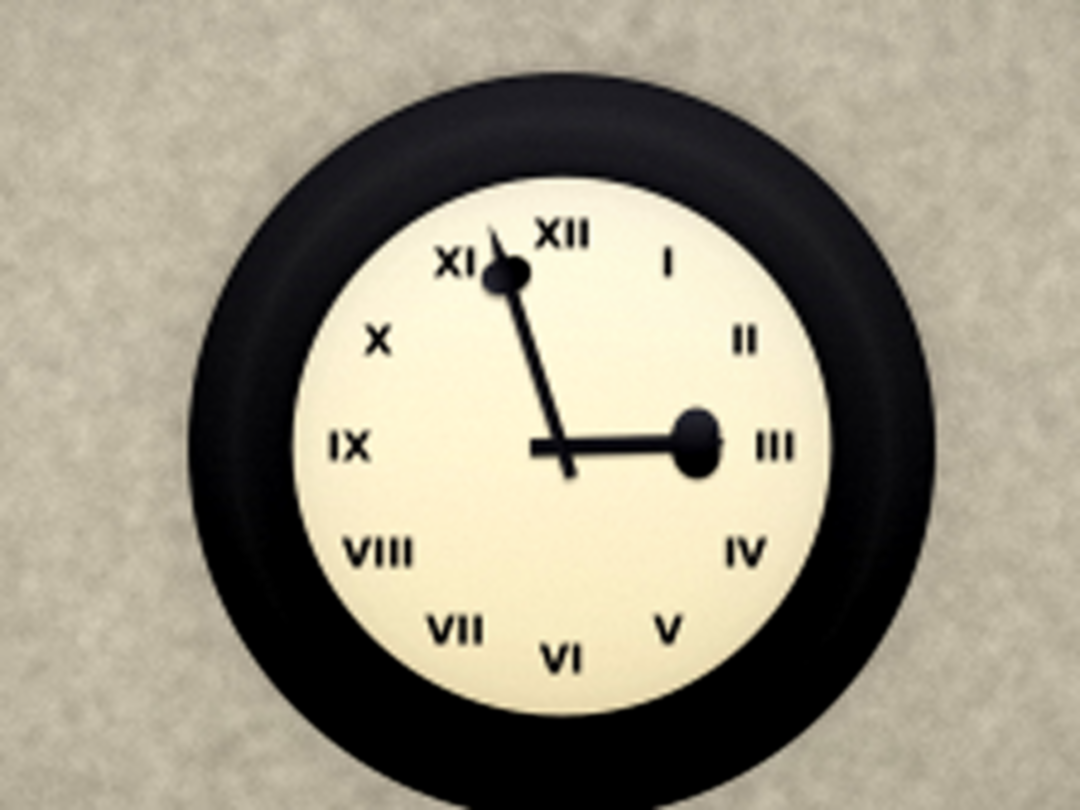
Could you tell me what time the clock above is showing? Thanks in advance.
2:57
